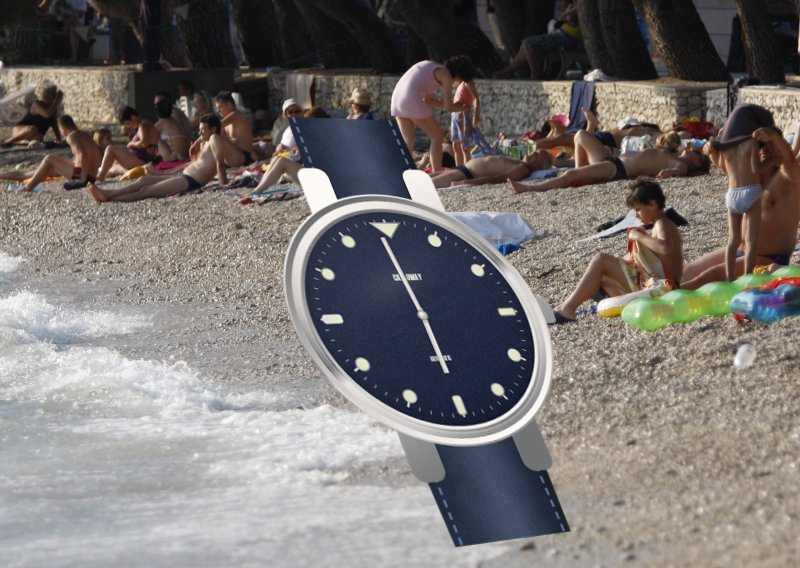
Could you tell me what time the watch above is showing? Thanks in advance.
5:59
